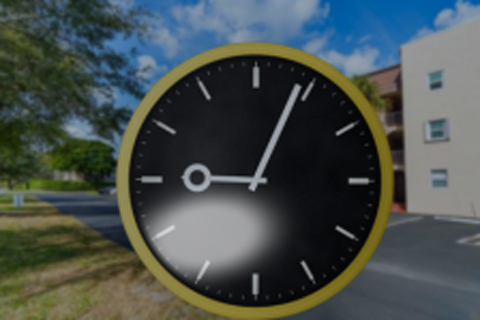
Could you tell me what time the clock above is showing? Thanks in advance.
9:04
